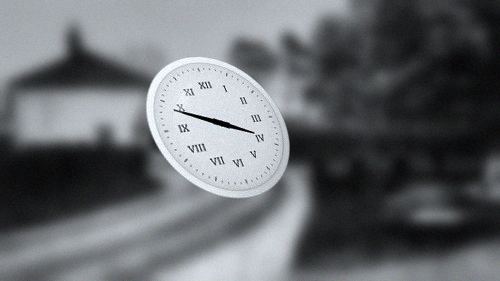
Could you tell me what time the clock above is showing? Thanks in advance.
3:49
